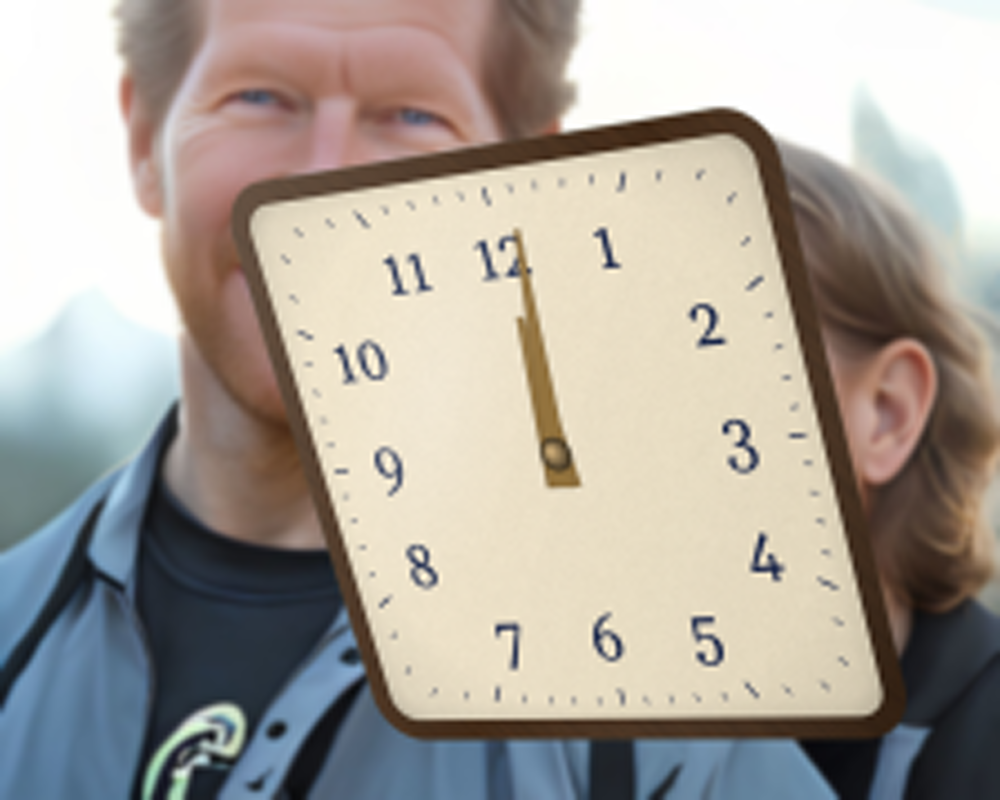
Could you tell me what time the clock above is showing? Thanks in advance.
12:01
